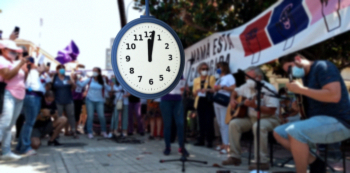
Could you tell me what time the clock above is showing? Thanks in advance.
12:02
